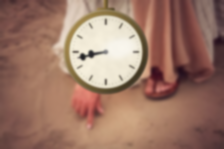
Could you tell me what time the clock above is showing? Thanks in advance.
8:43
